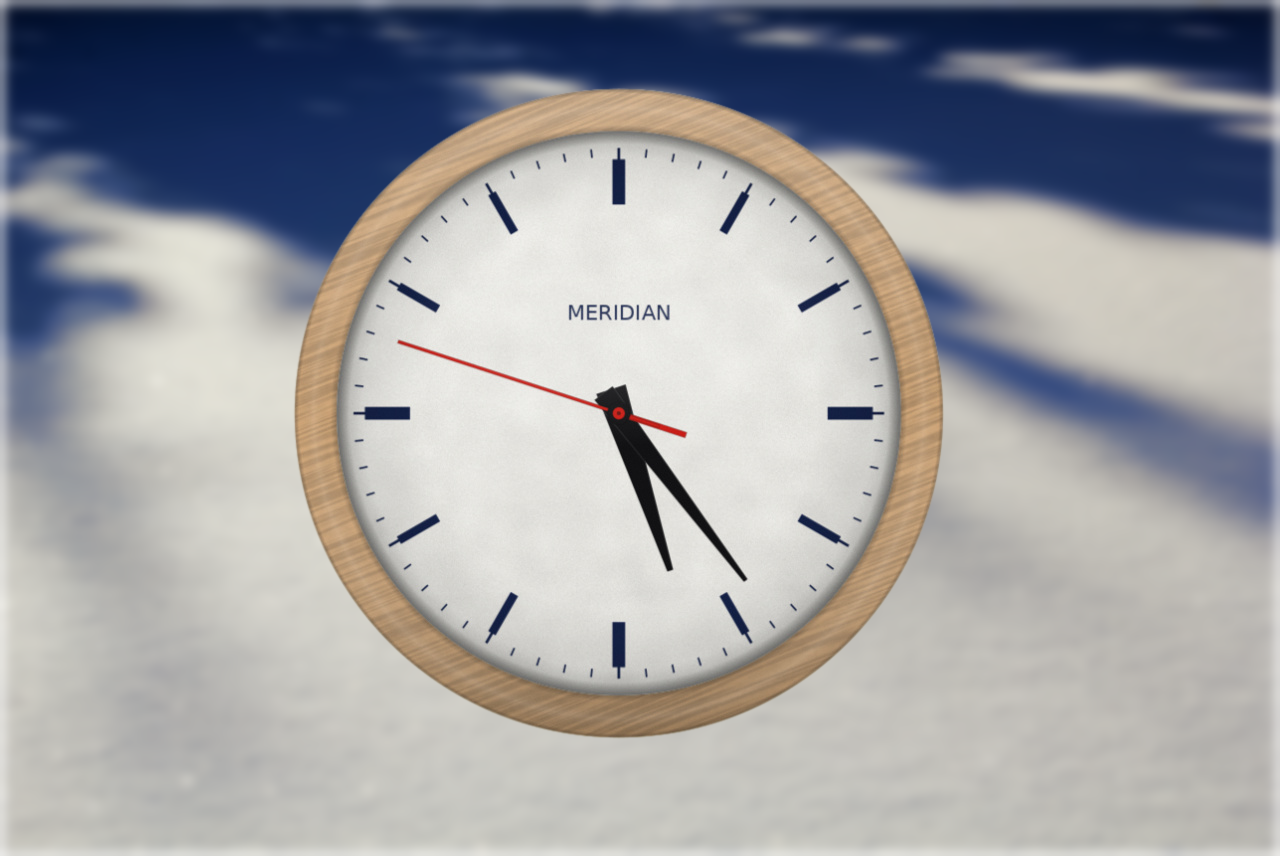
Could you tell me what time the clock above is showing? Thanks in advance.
5:23:48
